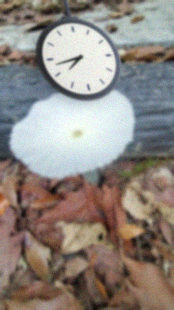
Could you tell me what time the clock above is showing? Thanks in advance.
7:43
